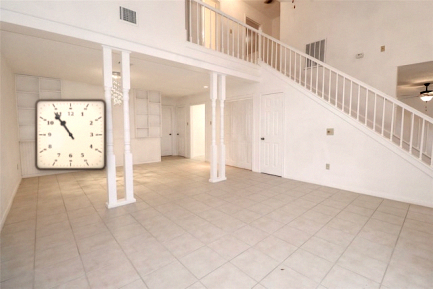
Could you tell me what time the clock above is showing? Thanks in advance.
10:54
